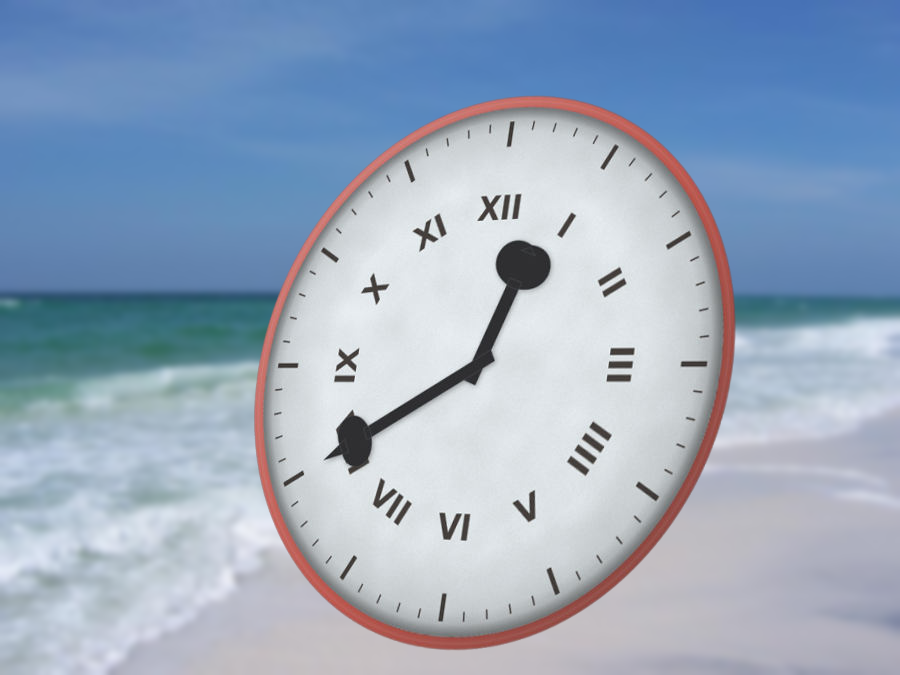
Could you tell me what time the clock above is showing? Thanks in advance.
12:40
